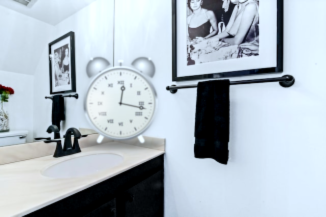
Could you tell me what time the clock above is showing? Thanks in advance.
12:17
